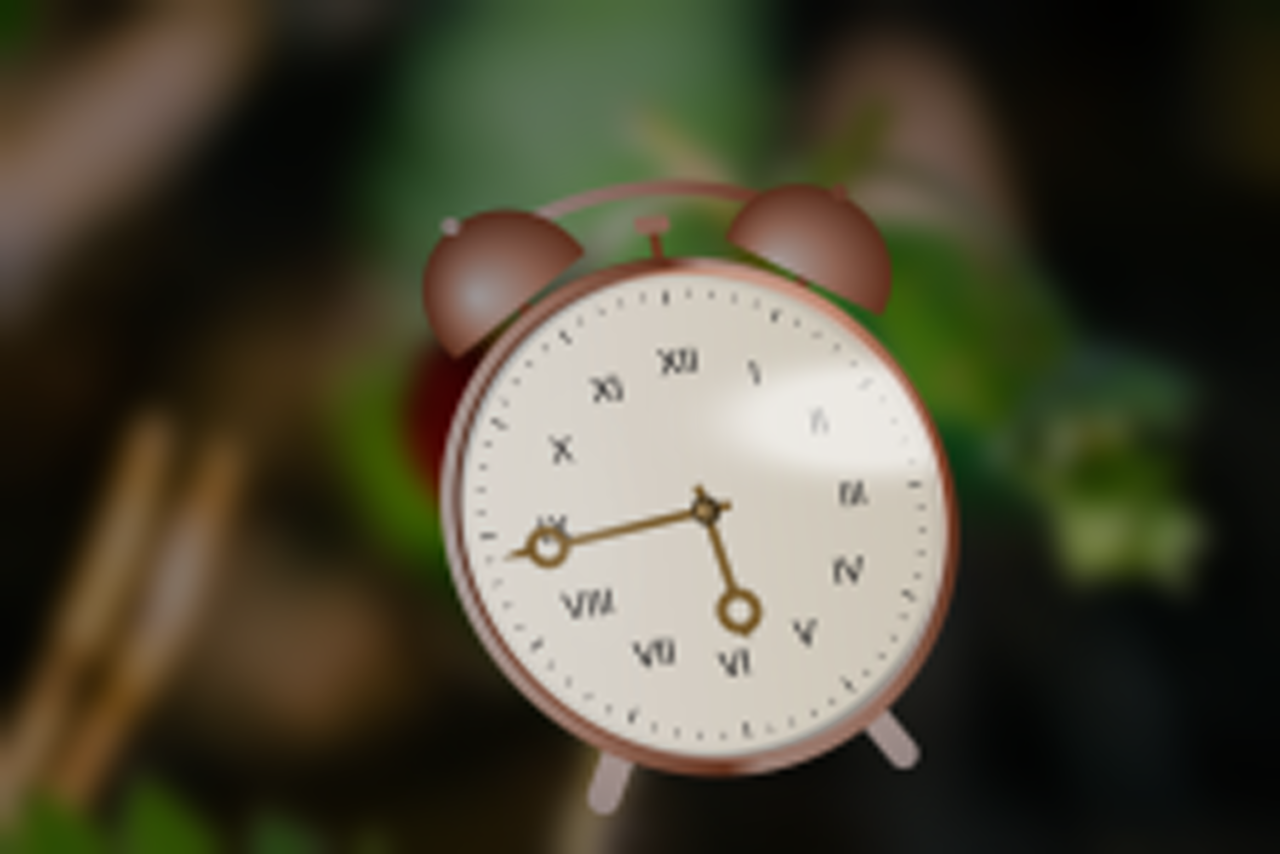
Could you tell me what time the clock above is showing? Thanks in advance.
5:44
